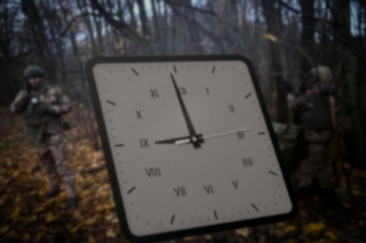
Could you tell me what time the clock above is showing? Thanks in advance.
8:59:14
